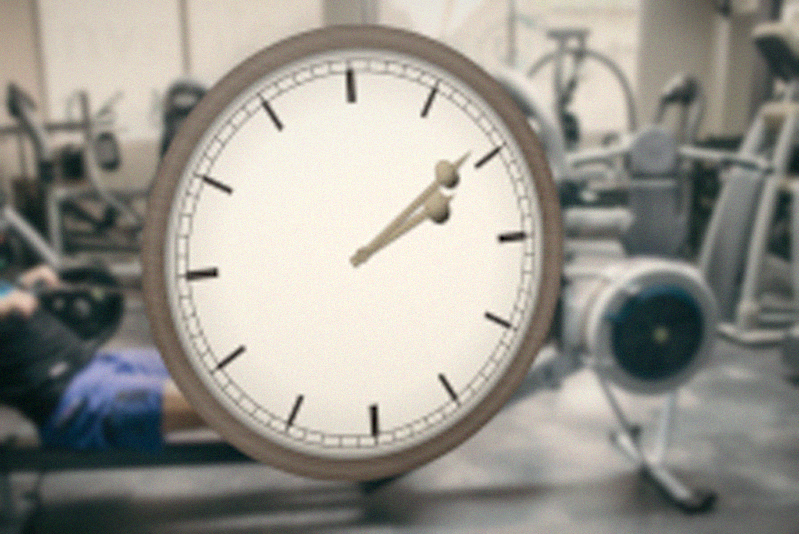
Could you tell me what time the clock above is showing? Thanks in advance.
2:09
